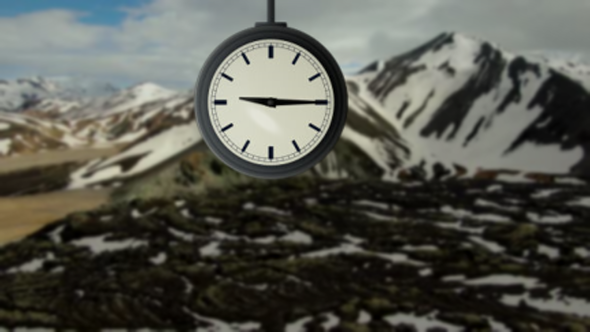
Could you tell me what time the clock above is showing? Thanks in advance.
9:15
